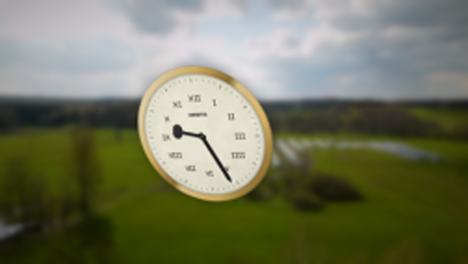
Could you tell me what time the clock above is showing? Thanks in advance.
9:26
